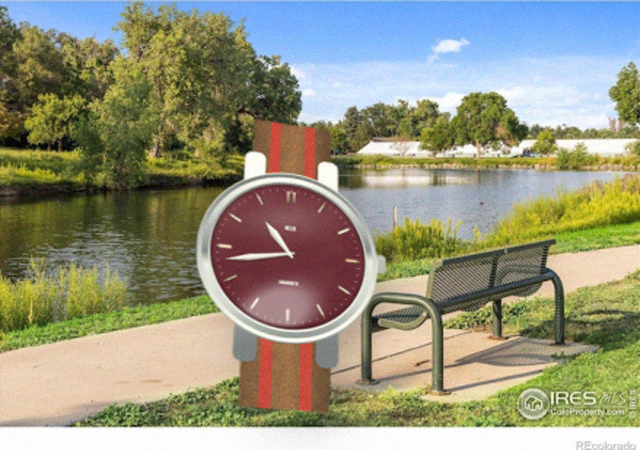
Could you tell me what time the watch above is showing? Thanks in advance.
10:43
